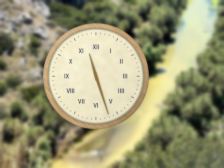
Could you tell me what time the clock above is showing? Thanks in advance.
11:27
